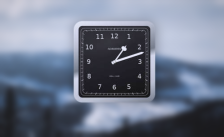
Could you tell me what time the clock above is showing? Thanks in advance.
1:12
